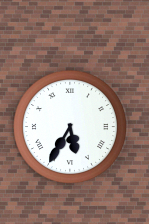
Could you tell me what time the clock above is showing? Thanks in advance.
5:35
